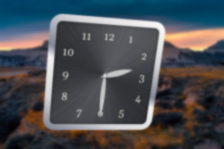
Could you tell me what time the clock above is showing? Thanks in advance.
2:30
